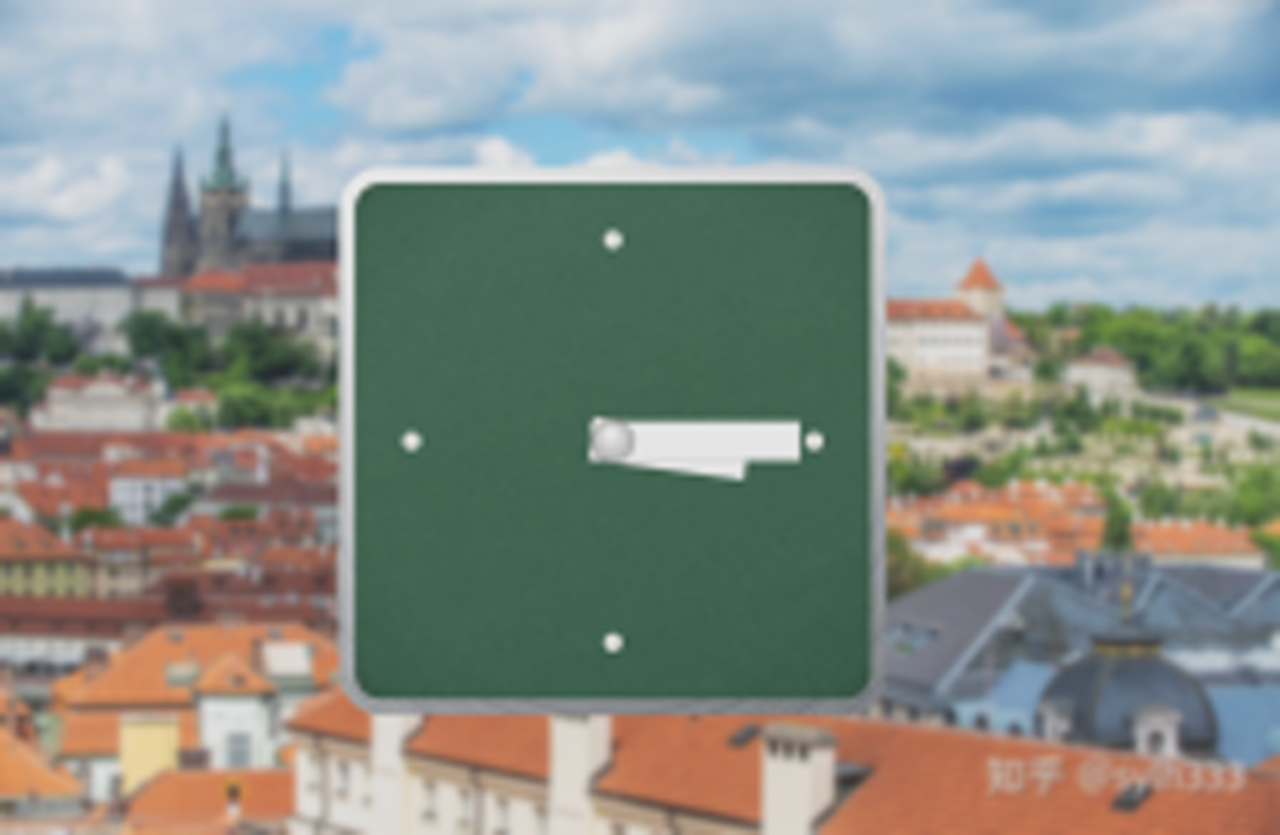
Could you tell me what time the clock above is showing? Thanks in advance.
3:15
